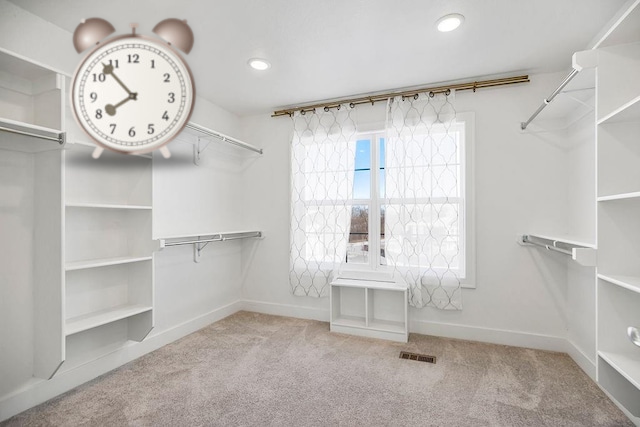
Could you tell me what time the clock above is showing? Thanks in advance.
7:53
